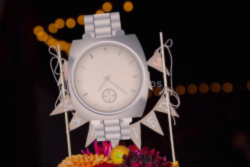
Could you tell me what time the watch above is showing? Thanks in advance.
7:22
